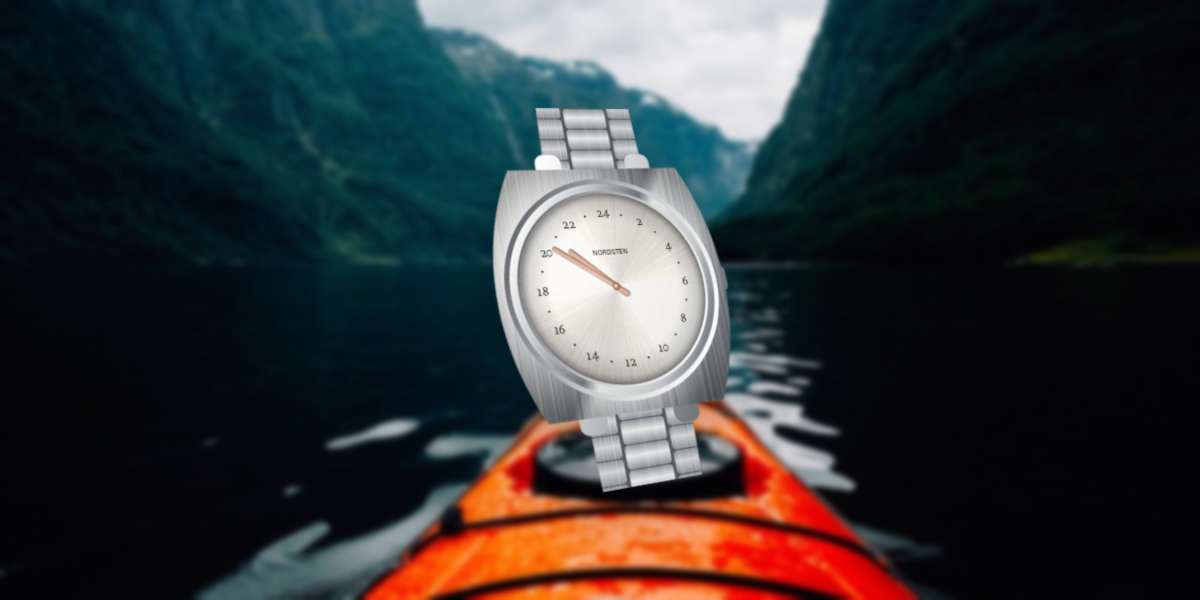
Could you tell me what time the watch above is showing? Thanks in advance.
20:51
